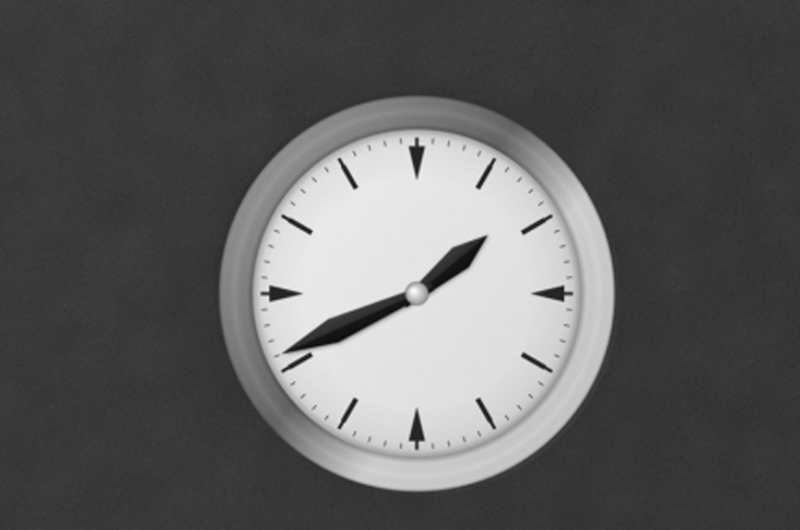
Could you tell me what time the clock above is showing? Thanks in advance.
1:41
